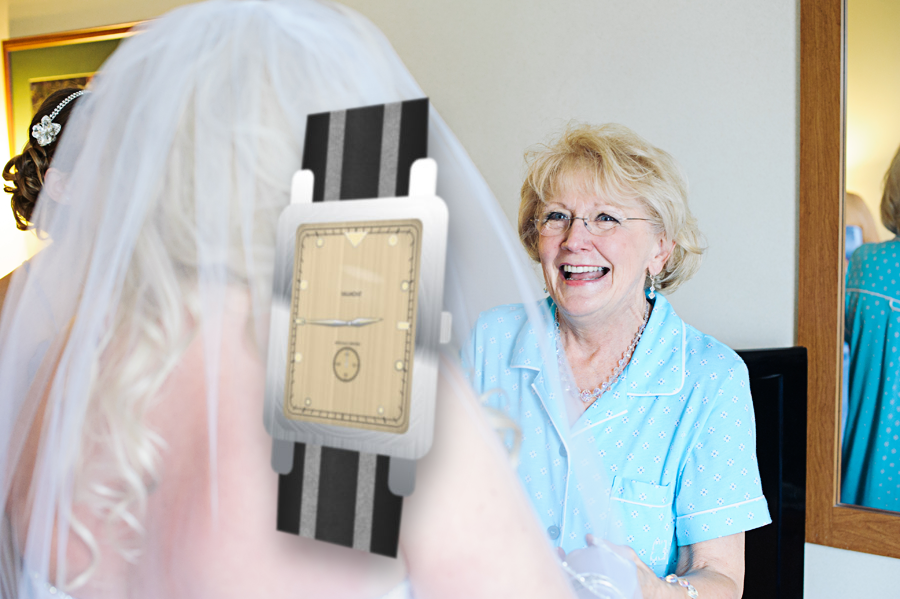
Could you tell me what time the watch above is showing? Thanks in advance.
2:45
